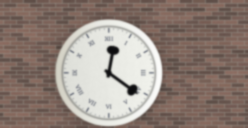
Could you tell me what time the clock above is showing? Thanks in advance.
12:21
